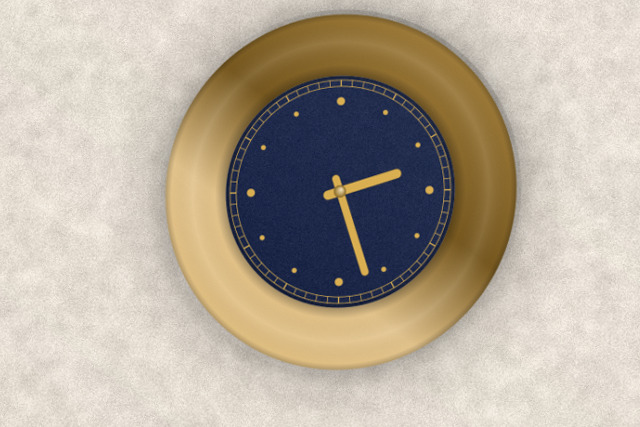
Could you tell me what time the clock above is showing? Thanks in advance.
2:27
